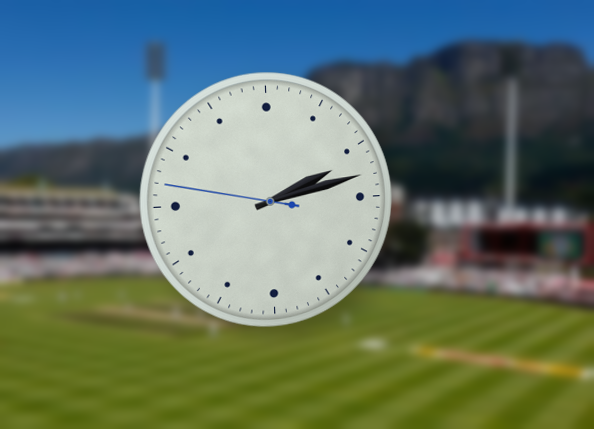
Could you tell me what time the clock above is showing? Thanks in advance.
2:12:47
